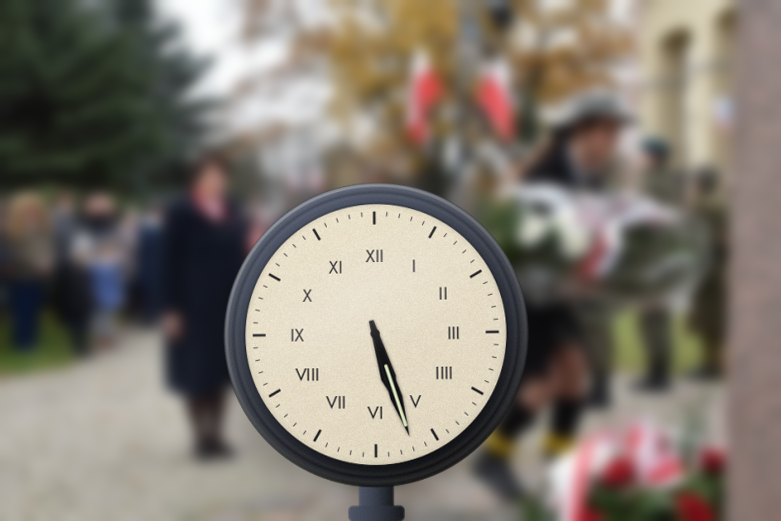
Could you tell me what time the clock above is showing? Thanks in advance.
5:27
